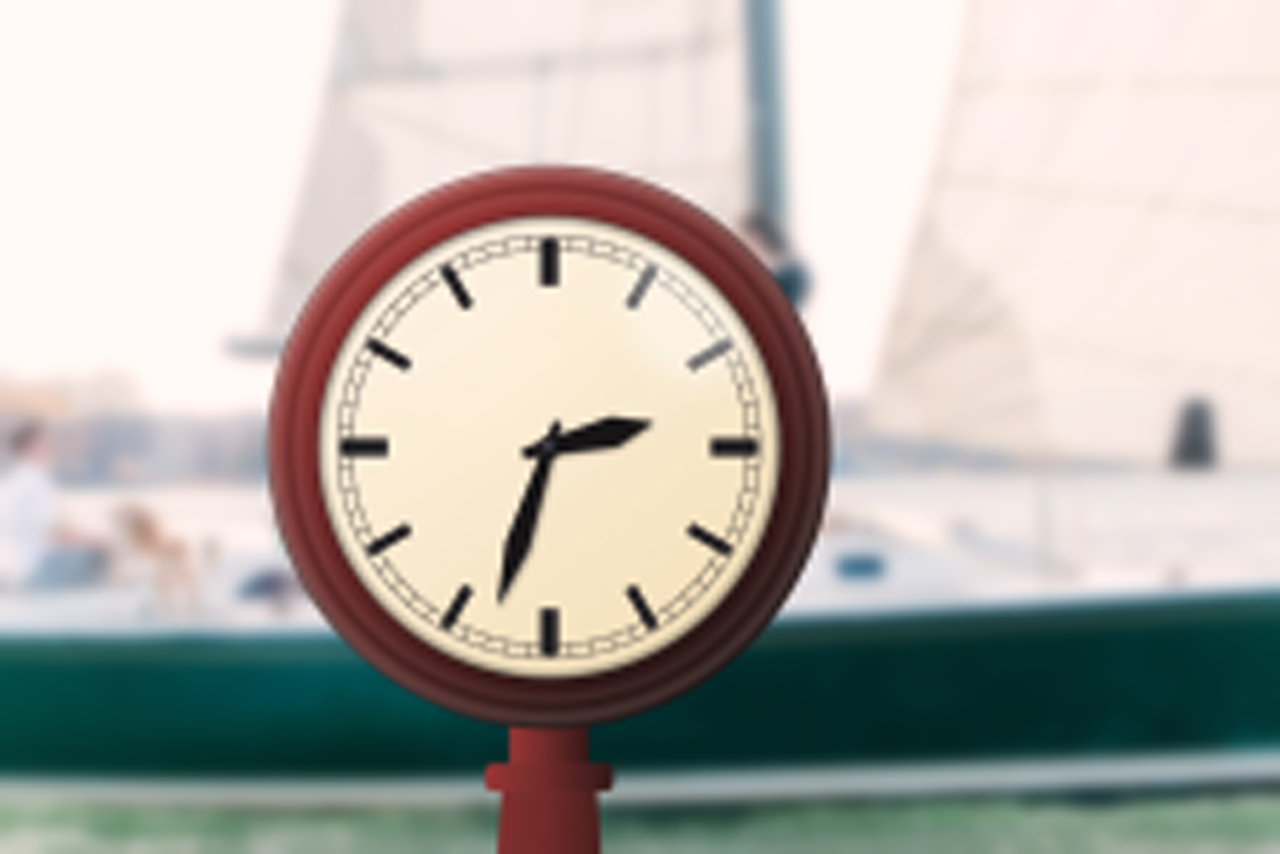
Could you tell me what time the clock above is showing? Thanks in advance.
2:33
